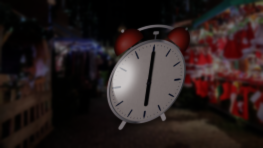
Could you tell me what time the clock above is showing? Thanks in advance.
6:00
